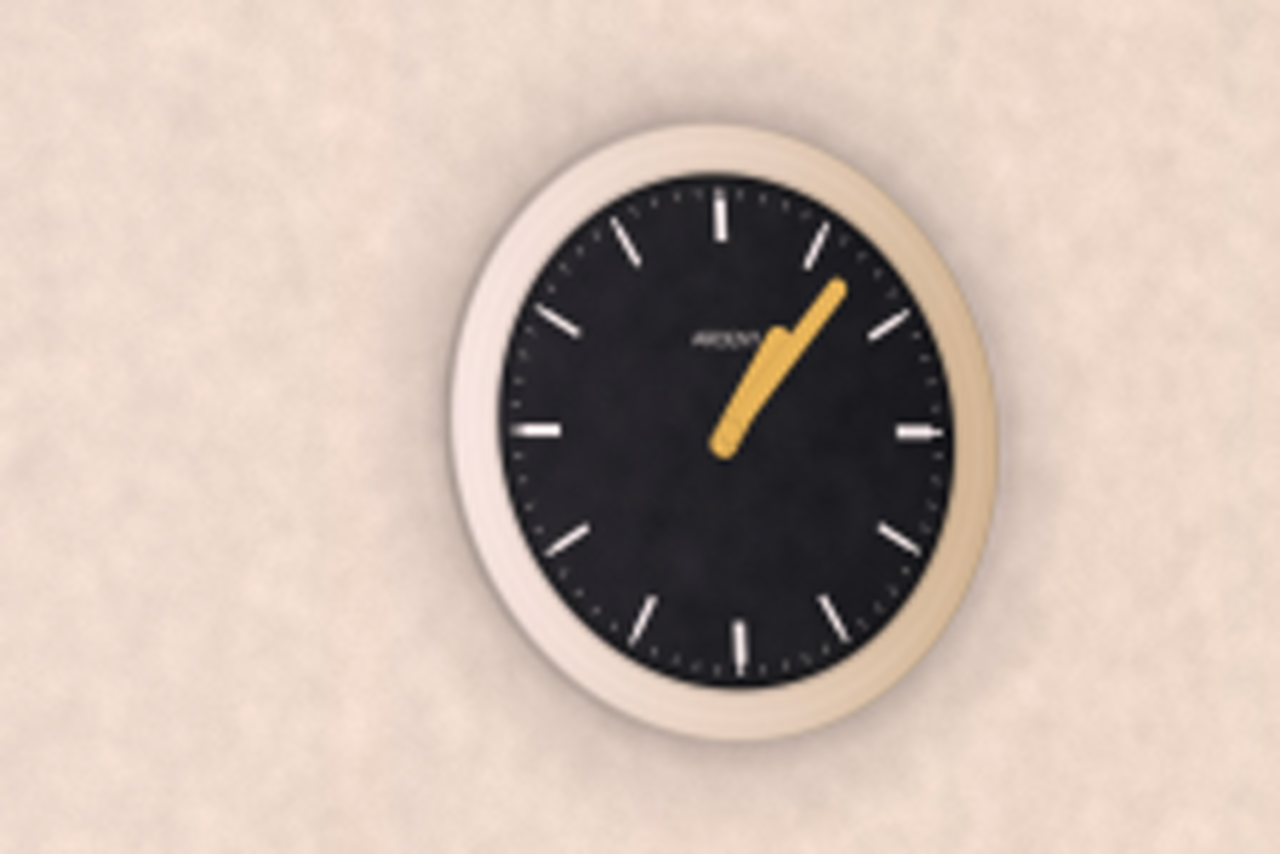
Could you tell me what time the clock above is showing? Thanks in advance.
1:07
